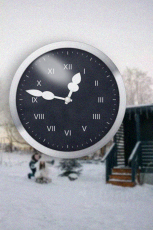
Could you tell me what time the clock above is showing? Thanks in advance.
12:47
